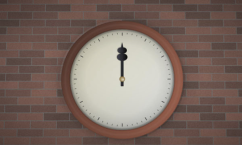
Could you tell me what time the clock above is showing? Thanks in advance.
12:00
